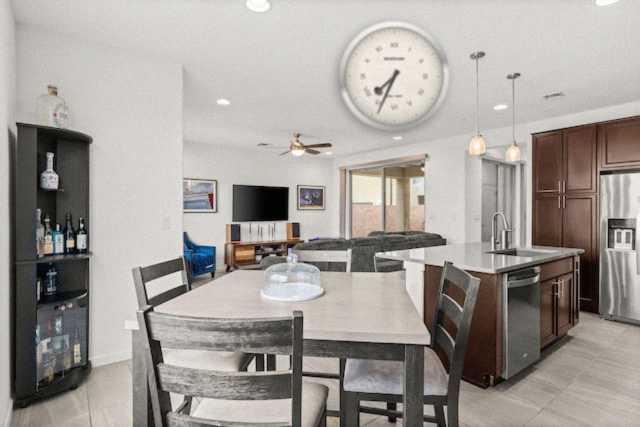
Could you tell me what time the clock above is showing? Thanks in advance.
7:34
